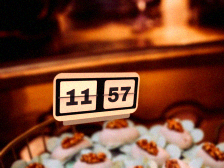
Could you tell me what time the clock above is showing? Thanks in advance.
11:57
